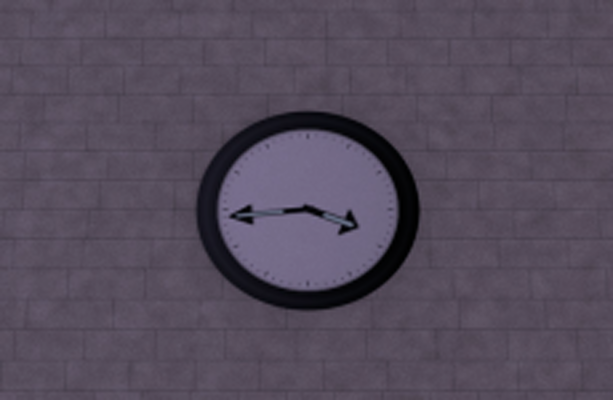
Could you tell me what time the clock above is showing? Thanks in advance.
3:44
